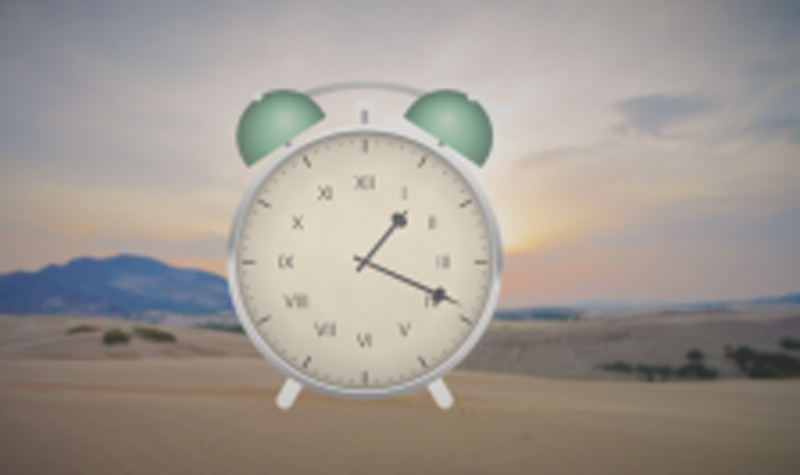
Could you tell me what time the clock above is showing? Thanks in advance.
1:19
